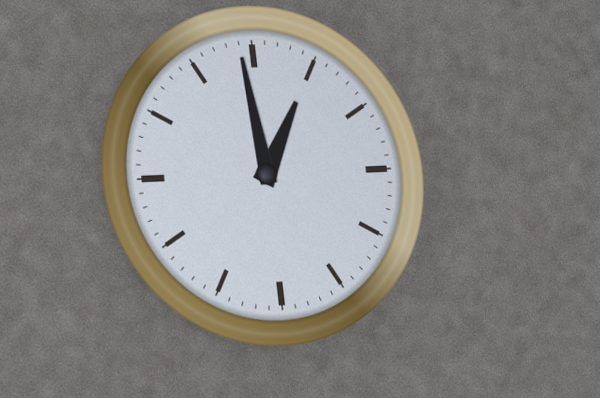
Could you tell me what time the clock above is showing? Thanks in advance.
12:59
